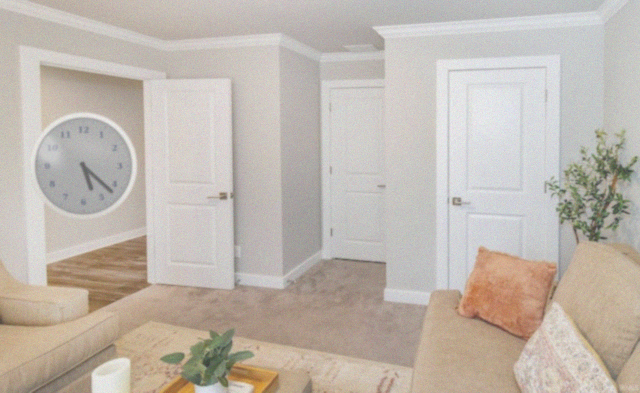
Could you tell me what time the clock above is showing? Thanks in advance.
5:22
